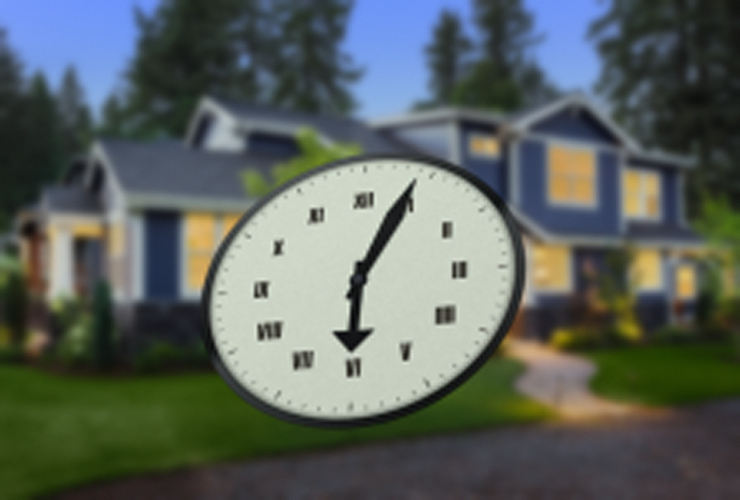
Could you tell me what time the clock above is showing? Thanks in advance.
6:04
